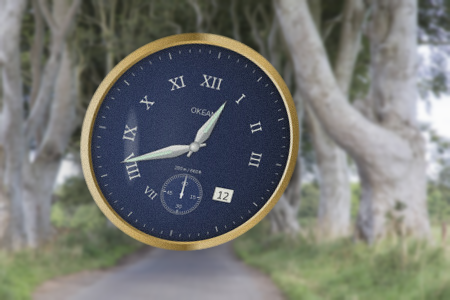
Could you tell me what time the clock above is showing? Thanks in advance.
12:41
